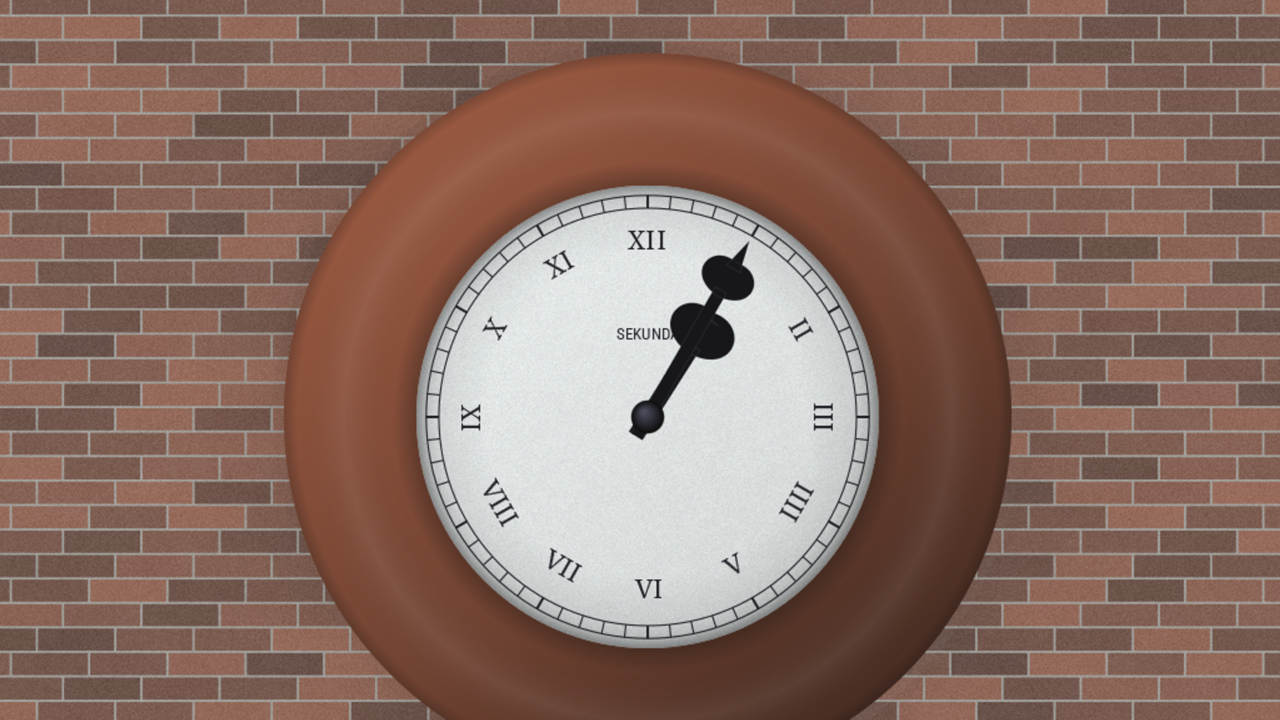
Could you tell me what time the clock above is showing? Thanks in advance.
1:05
